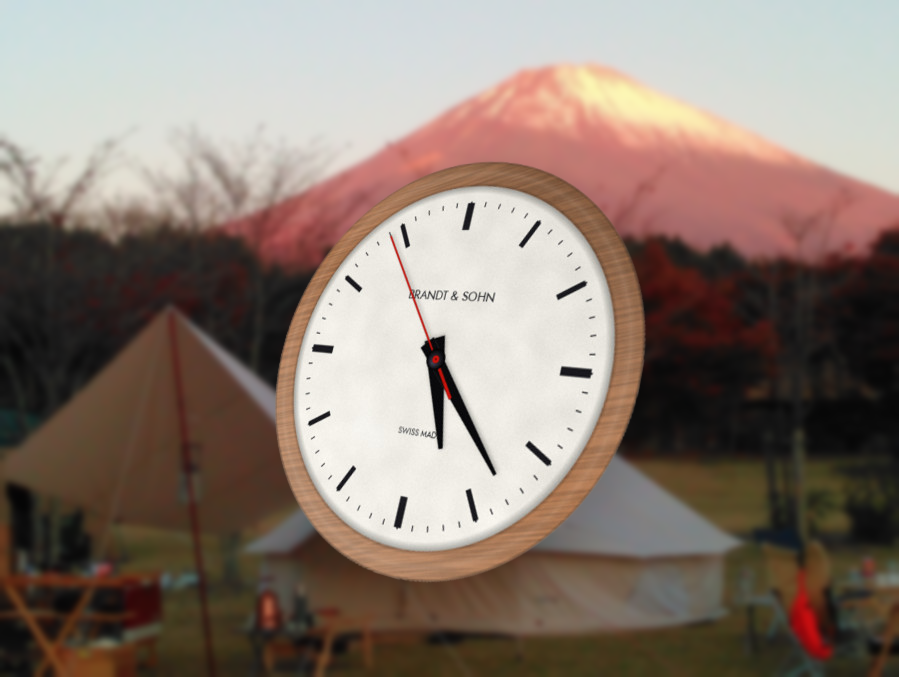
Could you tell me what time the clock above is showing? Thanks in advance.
5:22:54
